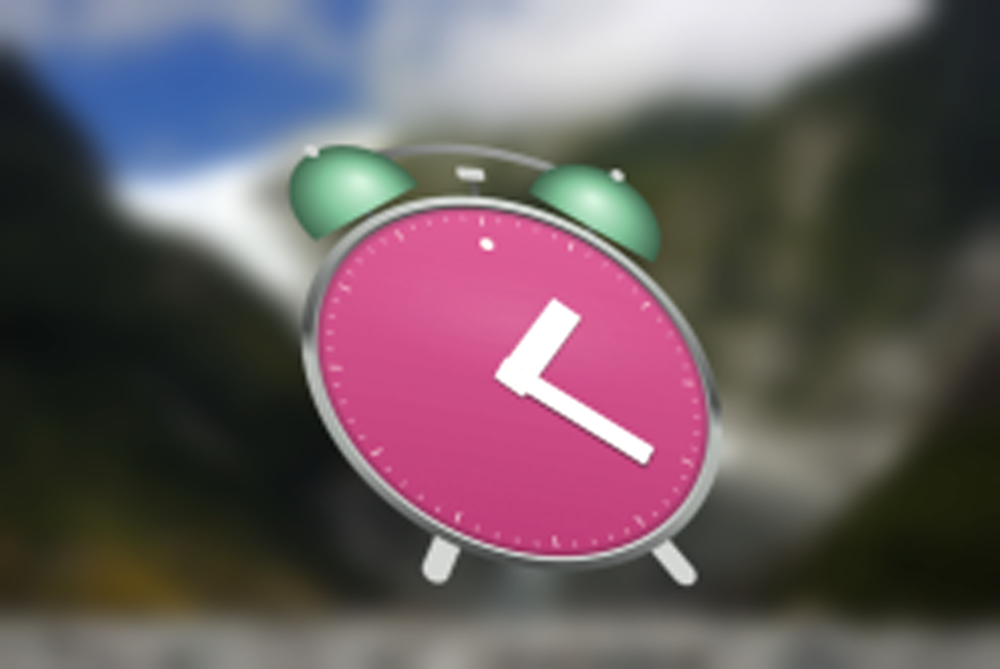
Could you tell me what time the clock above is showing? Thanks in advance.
1:21
